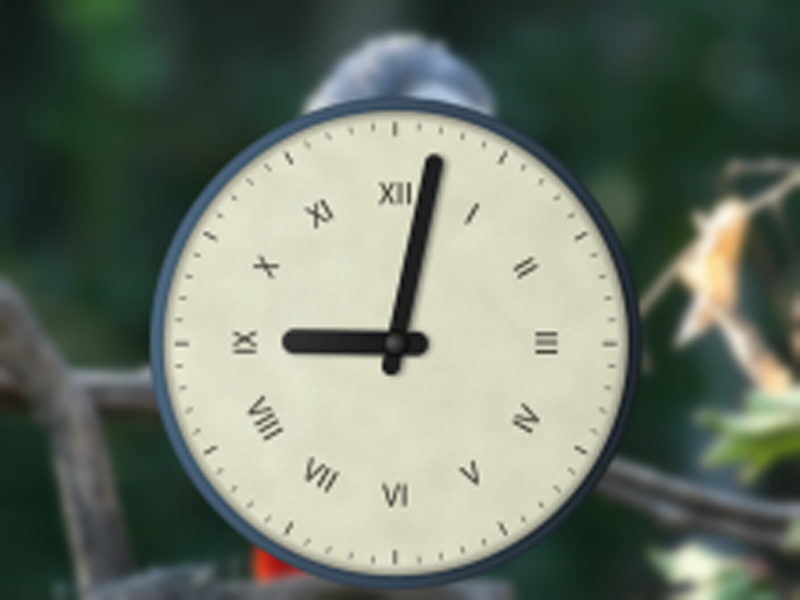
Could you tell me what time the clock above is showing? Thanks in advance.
9:02
